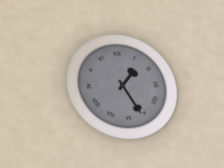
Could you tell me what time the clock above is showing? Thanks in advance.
1:26
